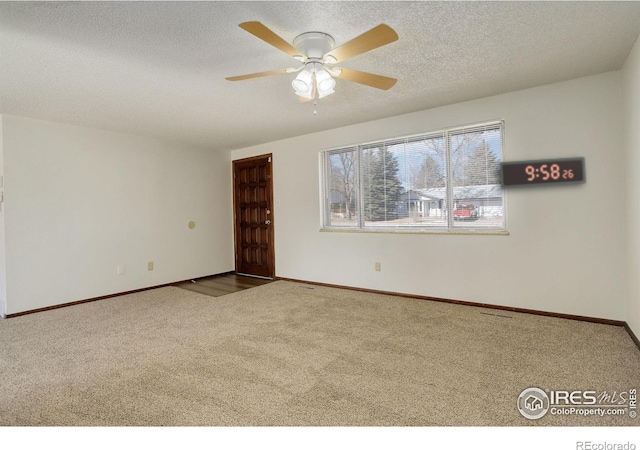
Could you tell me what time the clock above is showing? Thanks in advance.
9:58
